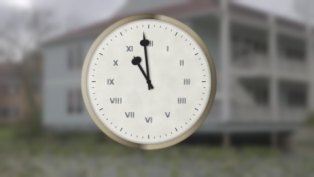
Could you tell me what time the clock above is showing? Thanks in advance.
10:59
